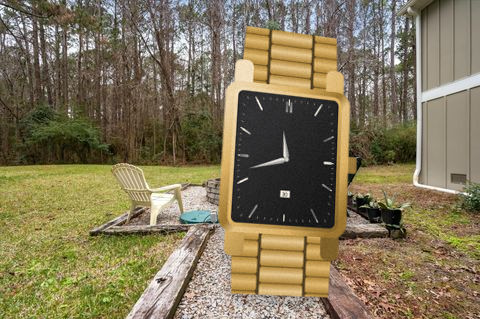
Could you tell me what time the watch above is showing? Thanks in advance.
11:42
